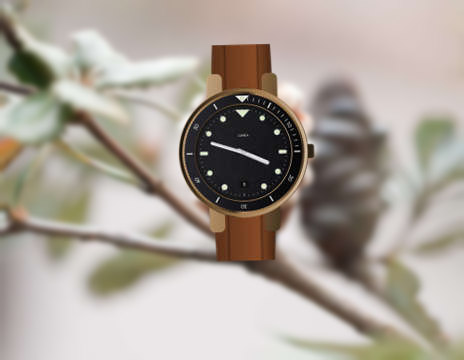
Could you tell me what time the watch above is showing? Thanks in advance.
3:48
